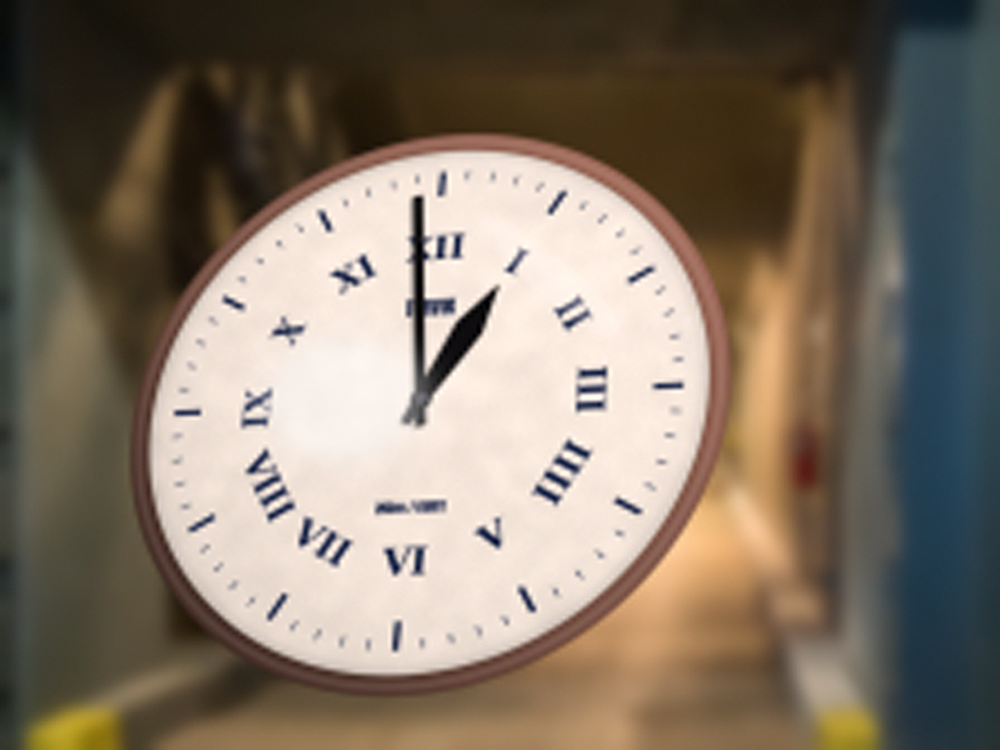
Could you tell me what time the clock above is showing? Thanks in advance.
12:59
